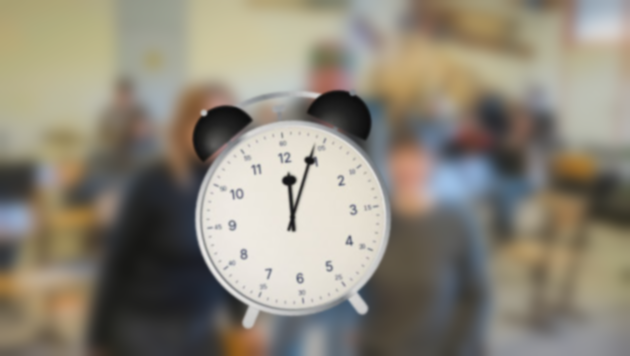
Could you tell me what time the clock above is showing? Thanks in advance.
12:04
